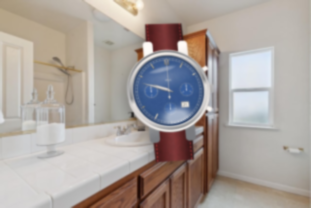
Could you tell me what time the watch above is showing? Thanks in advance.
9:48
